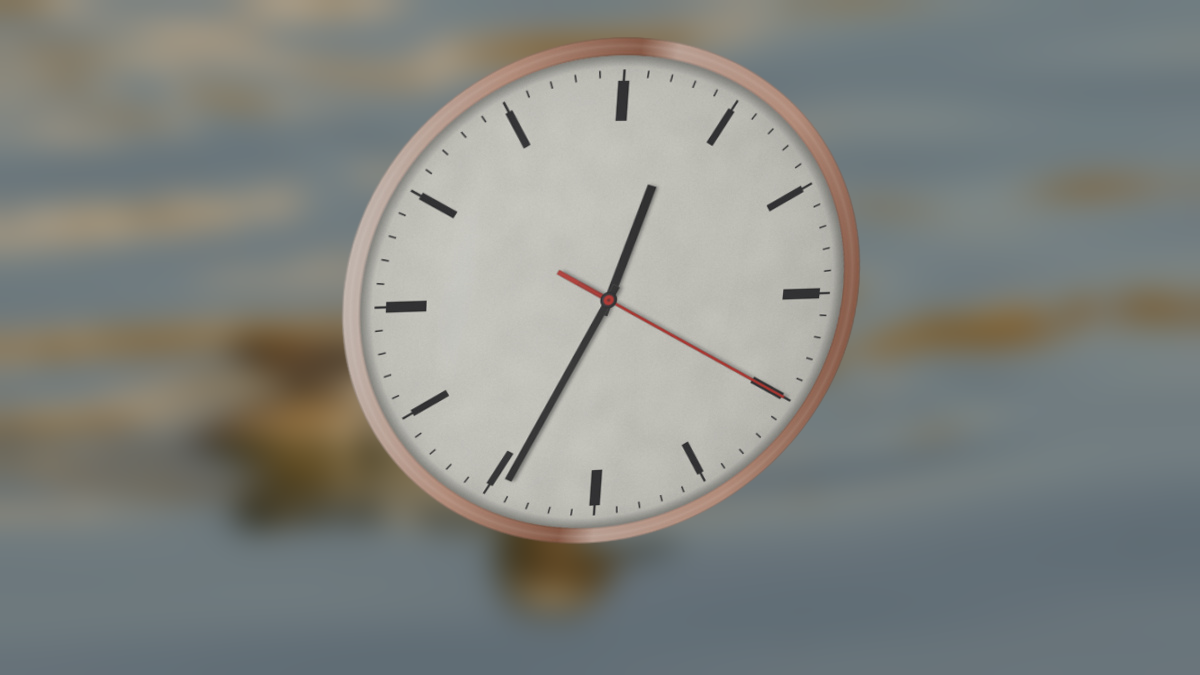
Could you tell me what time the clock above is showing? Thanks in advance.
12:34:20
